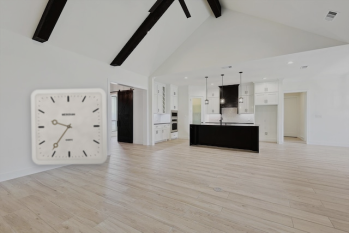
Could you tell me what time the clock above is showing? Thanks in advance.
9:36
